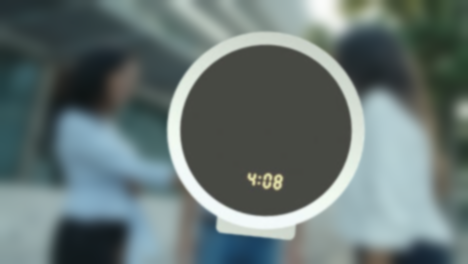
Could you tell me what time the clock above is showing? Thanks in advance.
4:08
